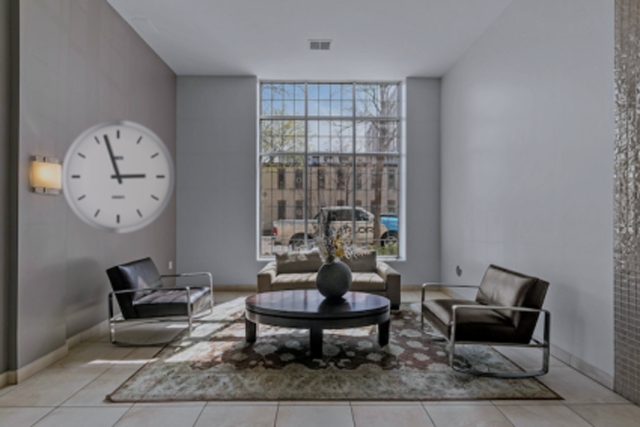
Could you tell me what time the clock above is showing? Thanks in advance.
2:57
